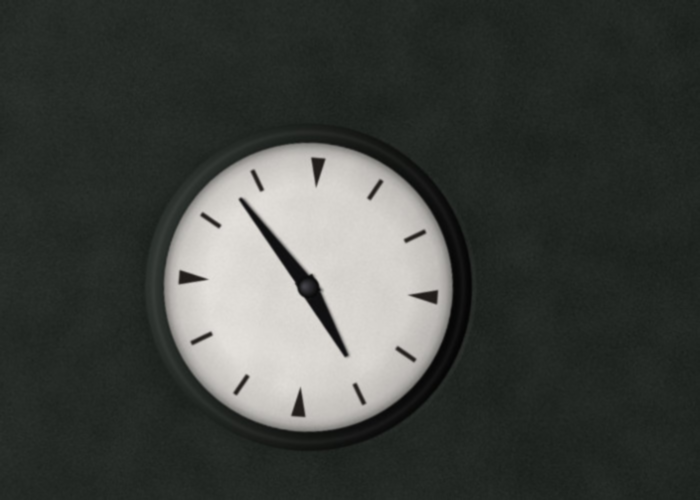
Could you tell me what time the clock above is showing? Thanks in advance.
4:53
